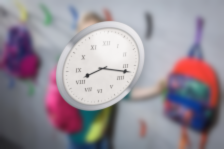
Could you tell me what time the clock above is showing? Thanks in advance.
8:17
